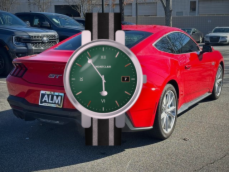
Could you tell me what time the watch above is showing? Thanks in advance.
5:54
